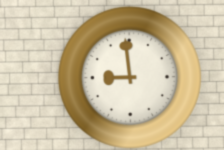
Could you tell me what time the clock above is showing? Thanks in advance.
8:59
